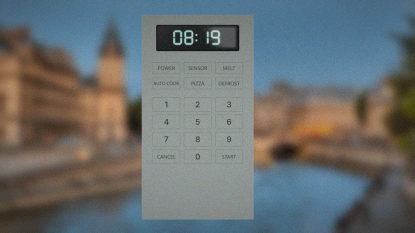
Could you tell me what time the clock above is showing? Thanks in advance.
8:19
